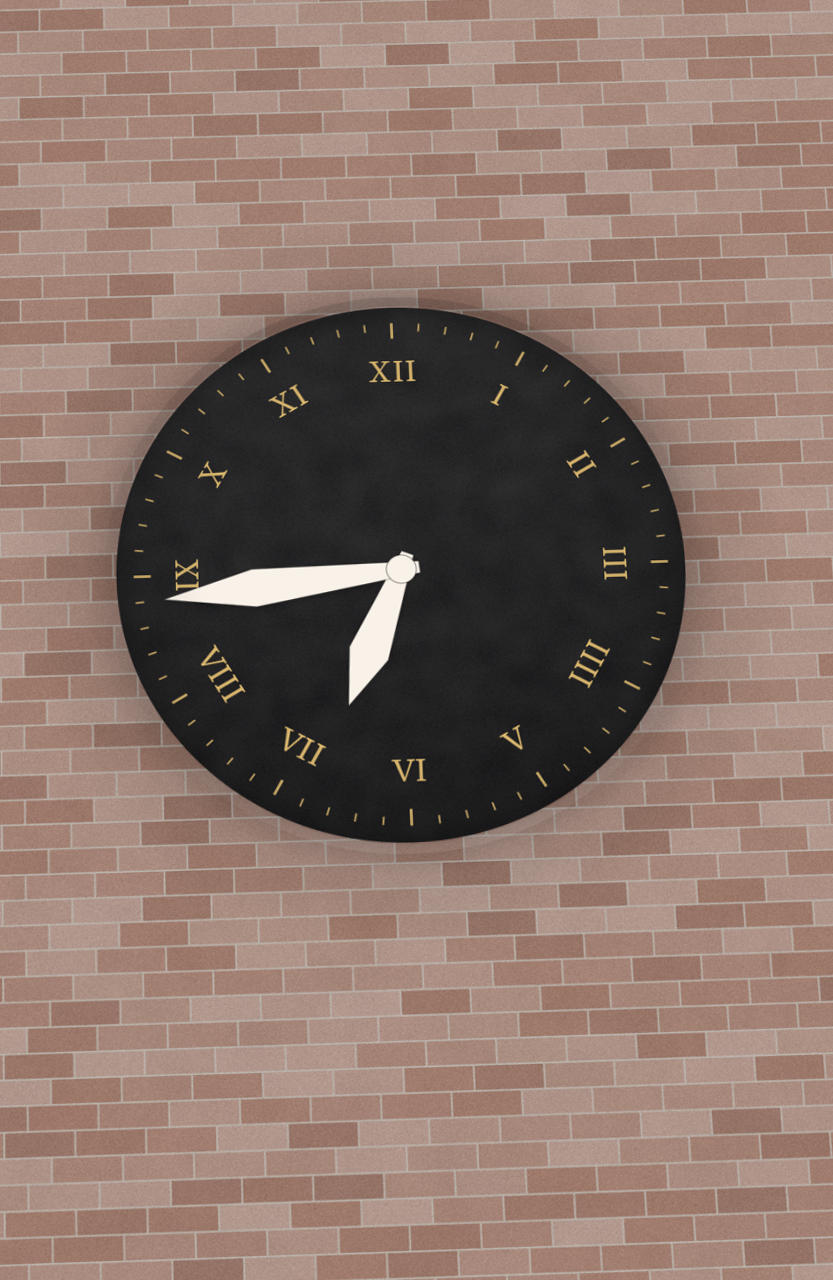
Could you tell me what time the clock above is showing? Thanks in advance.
6:44
